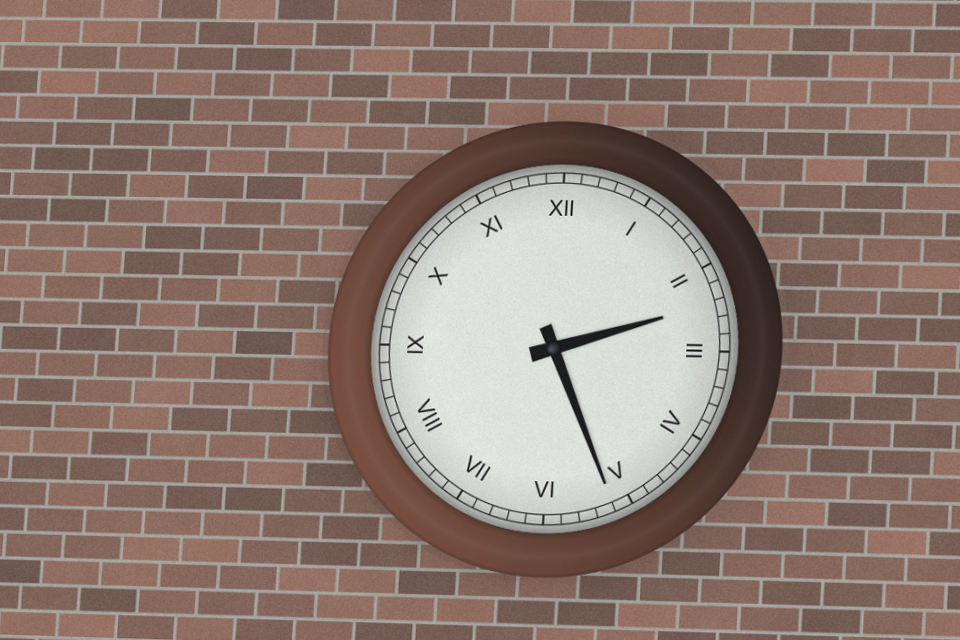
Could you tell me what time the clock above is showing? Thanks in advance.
2:26
